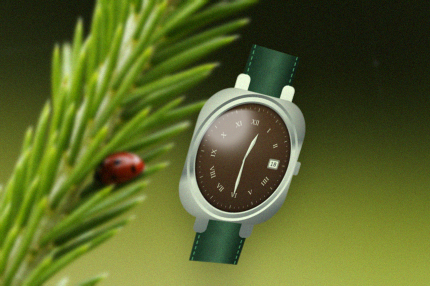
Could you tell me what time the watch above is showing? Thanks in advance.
12:30
